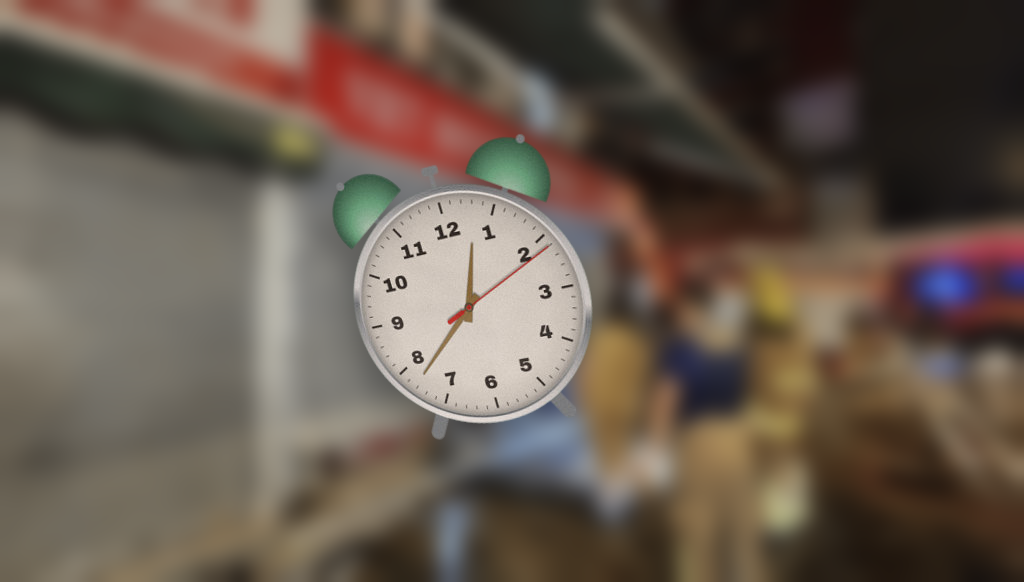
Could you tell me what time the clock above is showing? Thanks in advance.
12:38:11
